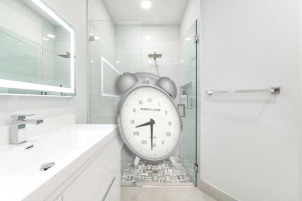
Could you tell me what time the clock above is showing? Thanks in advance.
8:31
